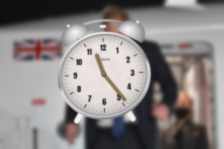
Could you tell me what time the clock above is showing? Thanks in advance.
11:24
